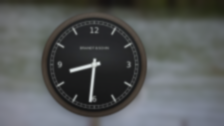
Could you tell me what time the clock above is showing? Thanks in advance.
8:31
